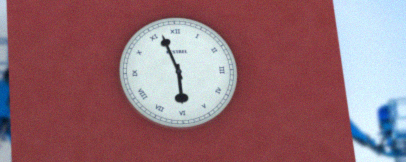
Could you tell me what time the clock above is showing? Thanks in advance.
5:57
